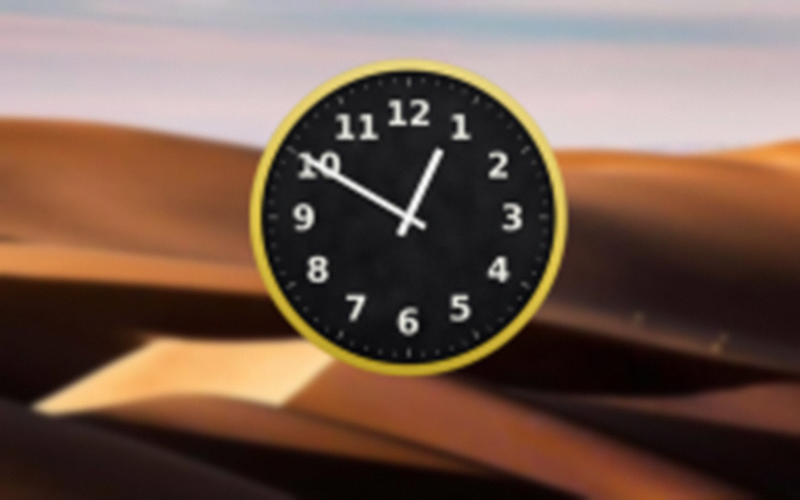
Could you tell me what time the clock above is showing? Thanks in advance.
12:50
